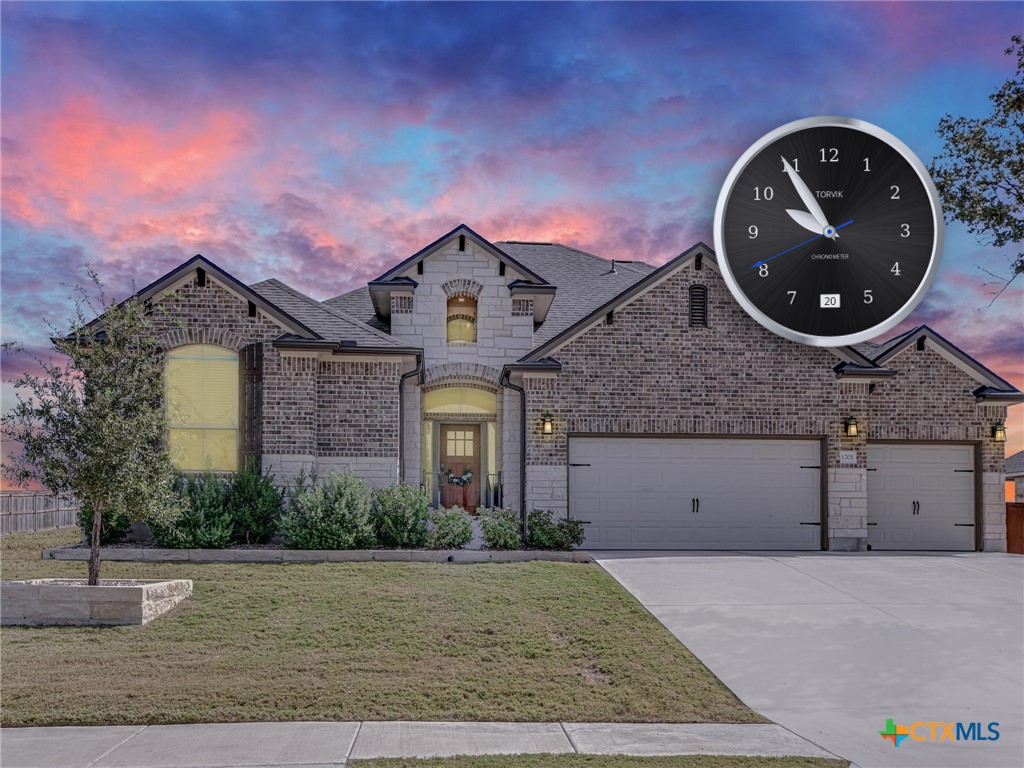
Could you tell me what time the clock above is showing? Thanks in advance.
9:54:41
